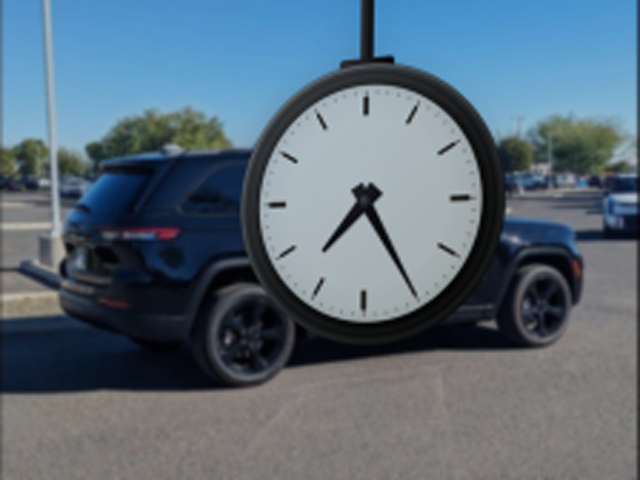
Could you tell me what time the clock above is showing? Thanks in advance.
7:25
